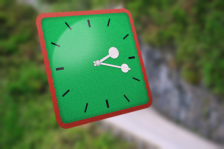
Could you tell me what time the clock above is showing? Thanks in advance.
2:18
